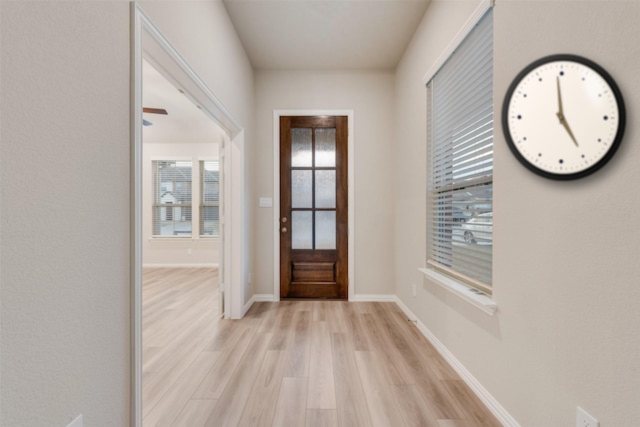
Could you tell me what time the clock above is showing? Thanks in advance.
4:59
